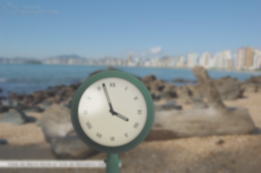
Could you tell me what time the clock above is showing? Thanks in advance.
3:57
